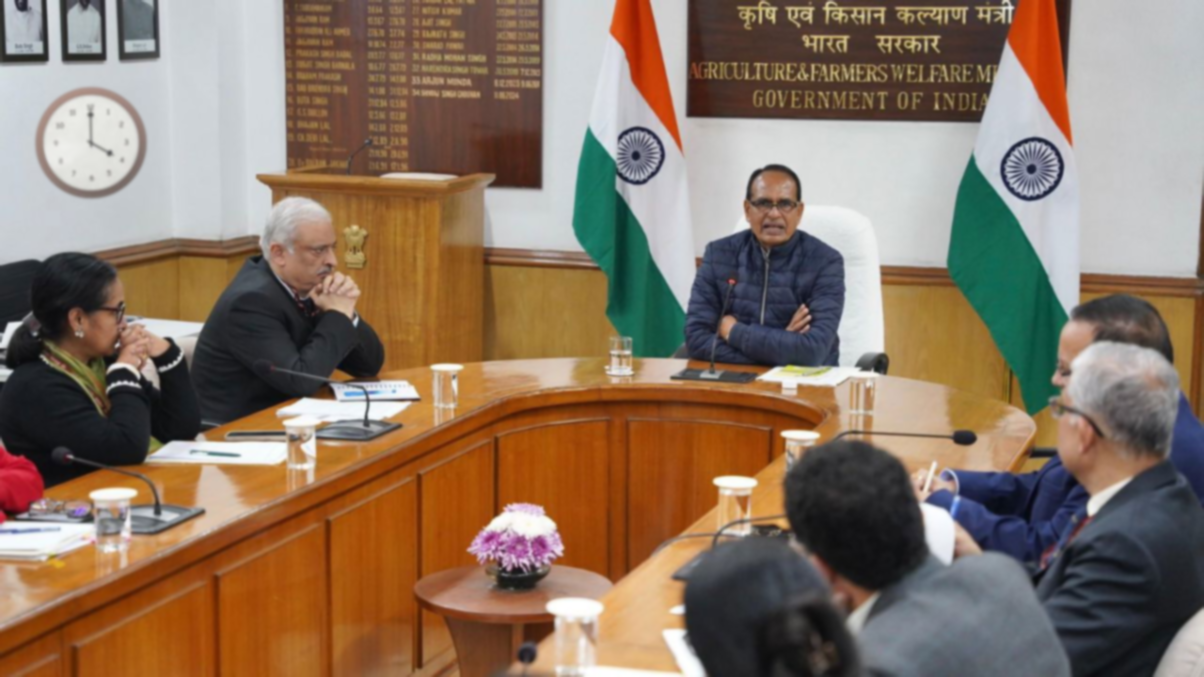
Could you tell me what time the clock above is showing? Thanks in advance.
4:00
